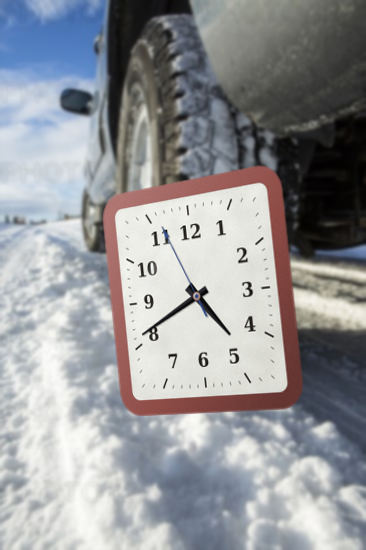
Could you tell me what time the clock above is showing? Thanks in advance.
4:40:56
